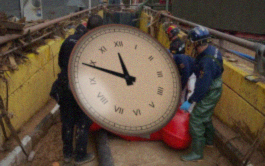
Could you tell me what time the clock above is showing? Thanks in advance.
11:49
